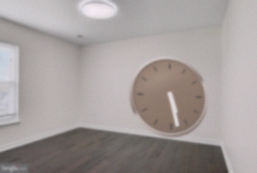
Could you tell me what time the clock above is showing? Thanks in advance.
5:28
